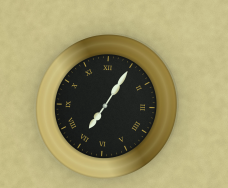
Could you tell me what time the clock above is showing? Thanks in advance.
7:05
